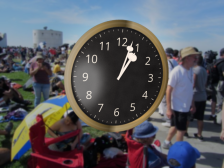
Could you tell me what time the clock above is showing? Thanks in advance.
1:03
